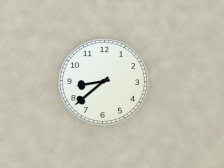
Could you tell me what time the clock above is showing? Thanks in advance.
8:38
